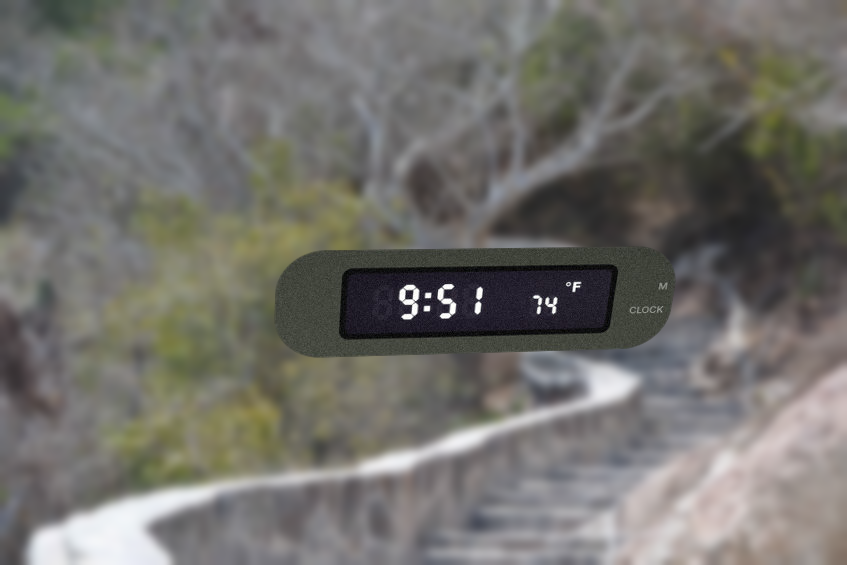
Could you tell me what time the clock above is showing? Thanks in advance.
9:51
